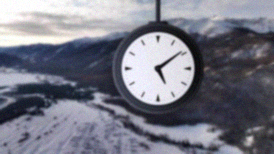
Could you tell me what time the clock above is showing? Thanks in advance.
5:09
